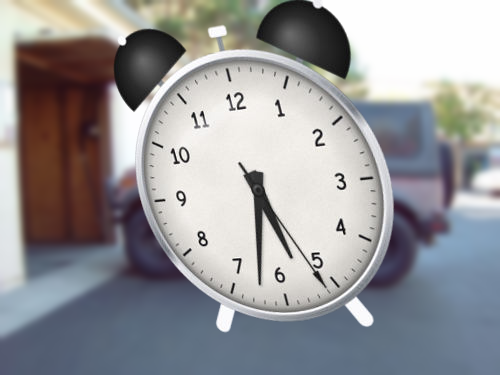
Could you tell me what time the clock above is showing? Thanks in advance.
5:32:26
